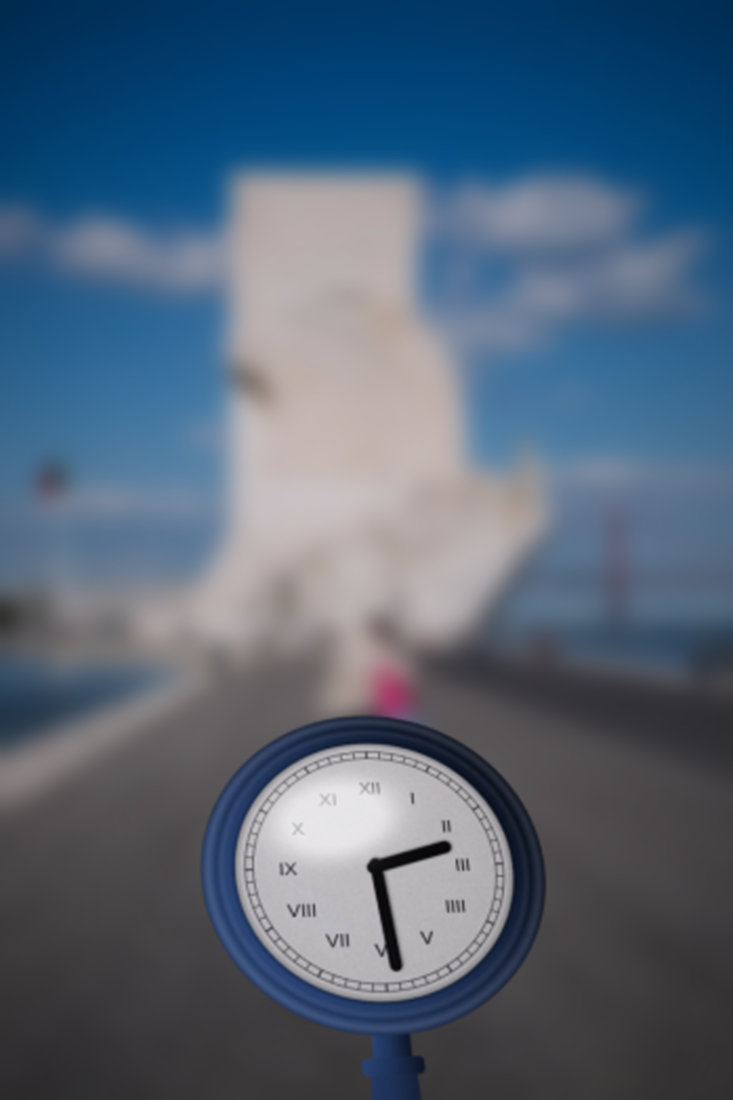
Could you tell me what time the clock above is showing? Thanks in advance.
2:29
